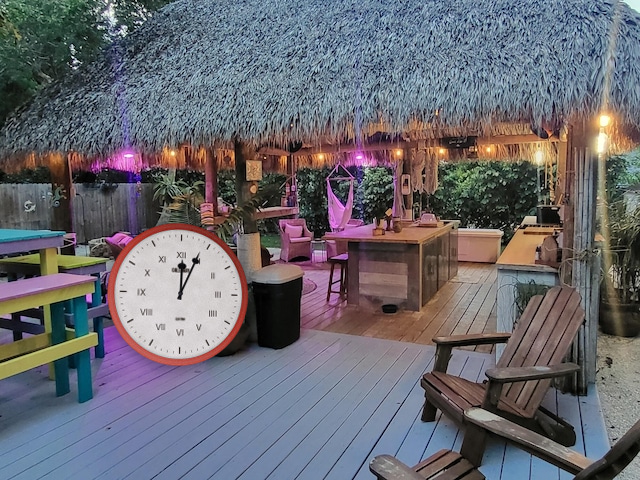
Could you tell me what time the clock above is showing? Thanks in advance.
12:04
